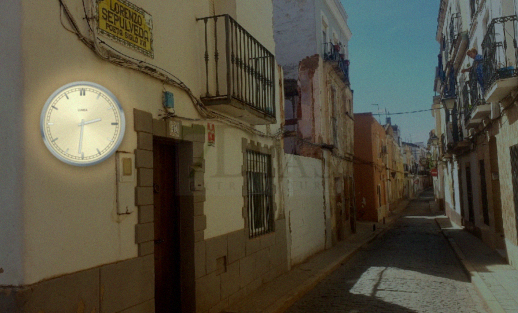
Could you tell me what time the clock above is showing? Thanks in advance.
2:31
